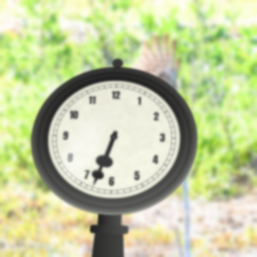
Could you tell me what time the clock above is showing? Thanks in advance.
6:33
